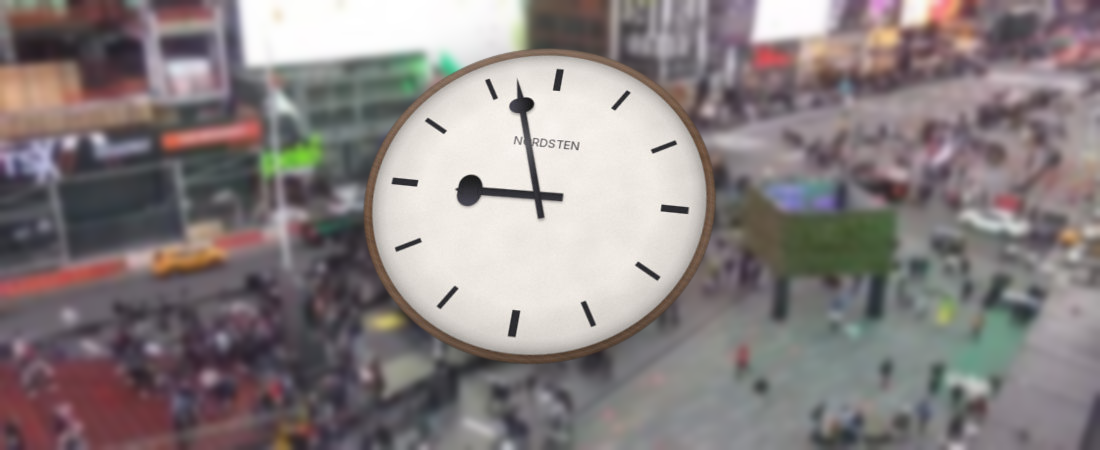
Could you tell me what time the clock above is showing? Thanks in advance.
8:57
